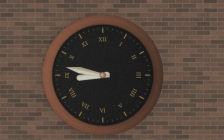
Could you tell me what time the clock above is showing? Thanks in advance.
8:47
